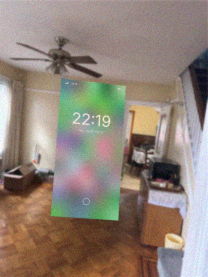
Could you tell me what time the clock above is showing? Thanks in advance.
22:19
